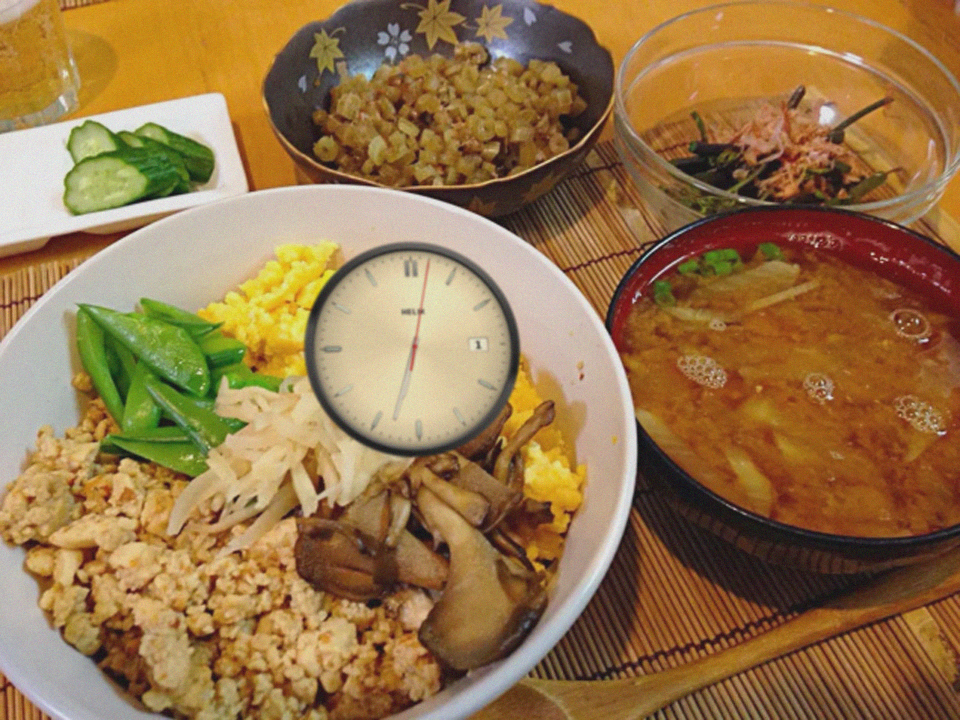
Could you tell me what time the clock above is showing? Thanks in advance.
6:33:02
